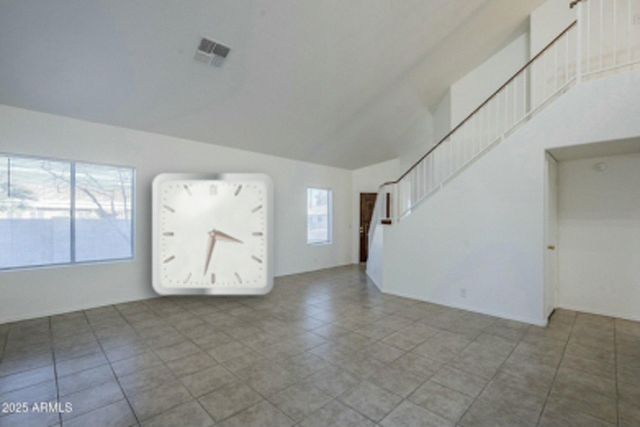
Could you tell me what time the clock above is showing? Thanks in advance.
3:32
